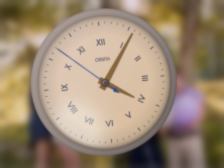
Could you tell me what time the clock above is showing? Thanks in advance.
4:05:52
